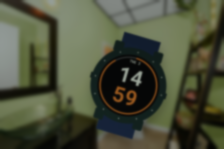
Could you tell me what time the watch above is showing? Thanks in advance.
14:59
